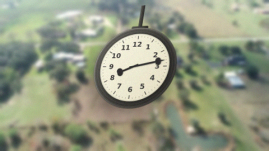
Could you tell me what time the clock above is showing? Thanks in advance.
8:13
